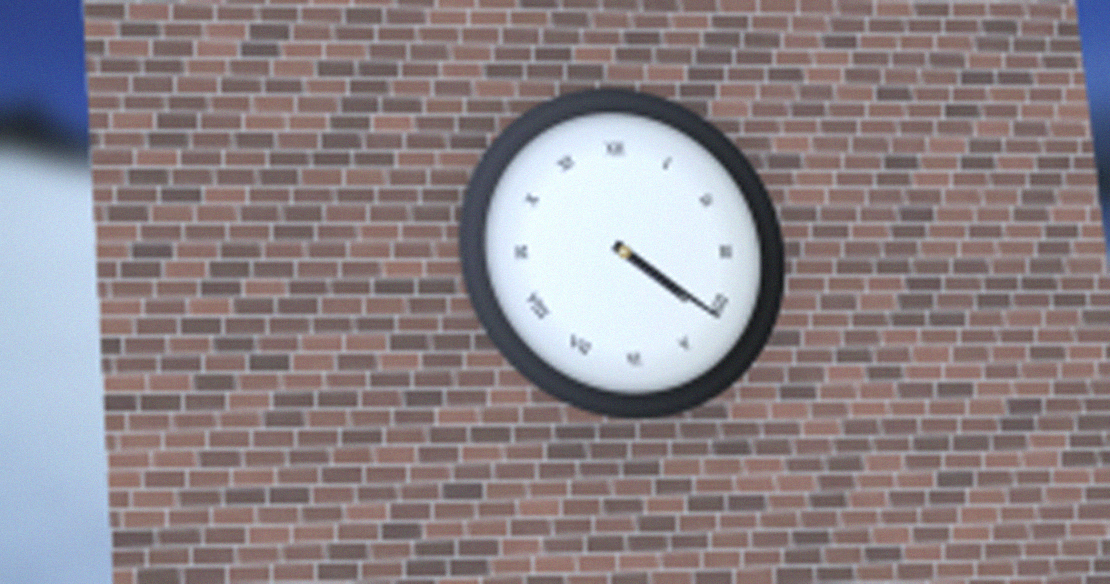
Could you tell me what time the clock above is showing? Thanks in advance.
4:21
